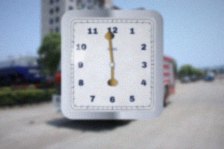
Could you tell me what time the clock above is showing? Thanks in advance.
5:59
